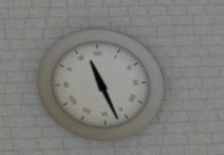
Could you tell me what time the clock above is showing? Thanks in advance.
11:27
